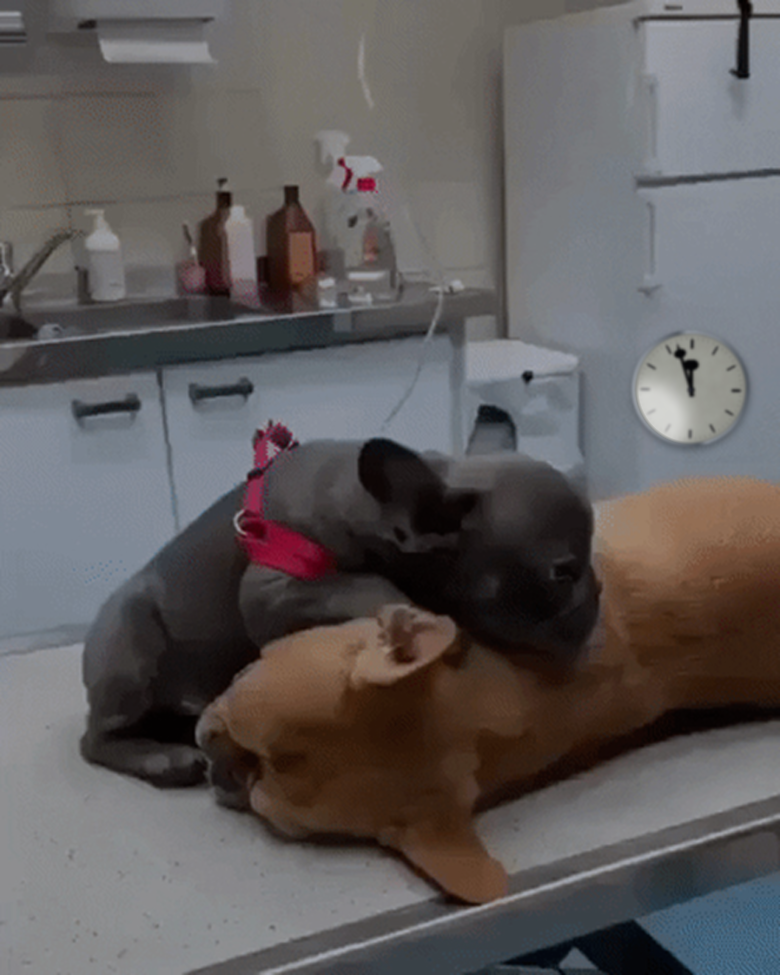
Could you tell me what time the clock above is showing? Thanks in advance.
11:57
